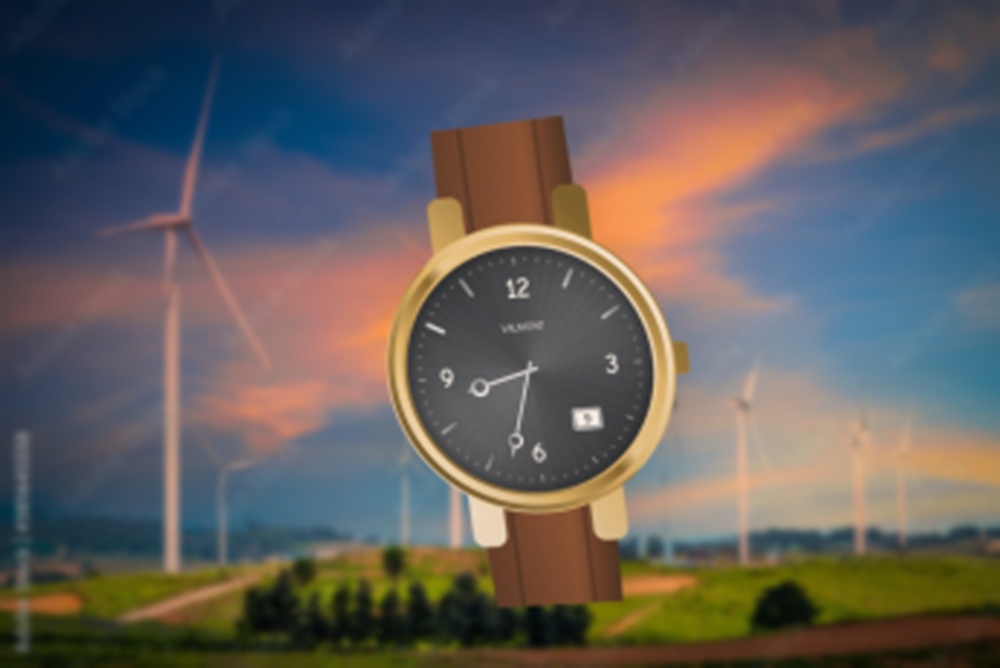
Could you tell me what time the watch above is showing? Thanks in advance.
8:33
